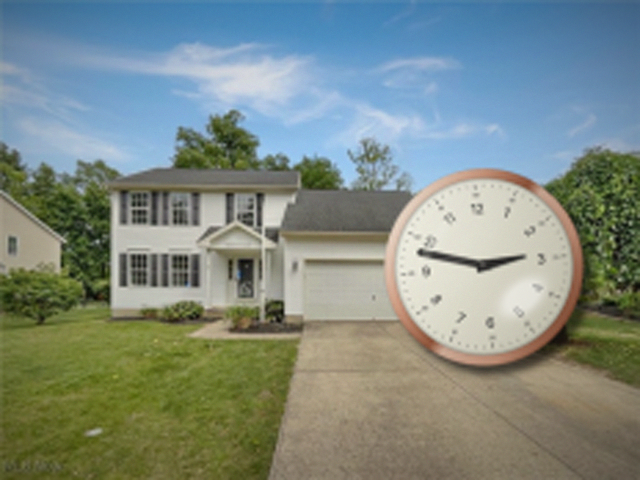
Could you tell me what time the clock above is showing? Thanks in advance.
2:48
